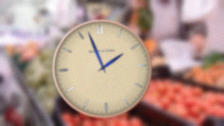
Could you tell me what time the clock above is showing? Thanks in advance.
1:57
